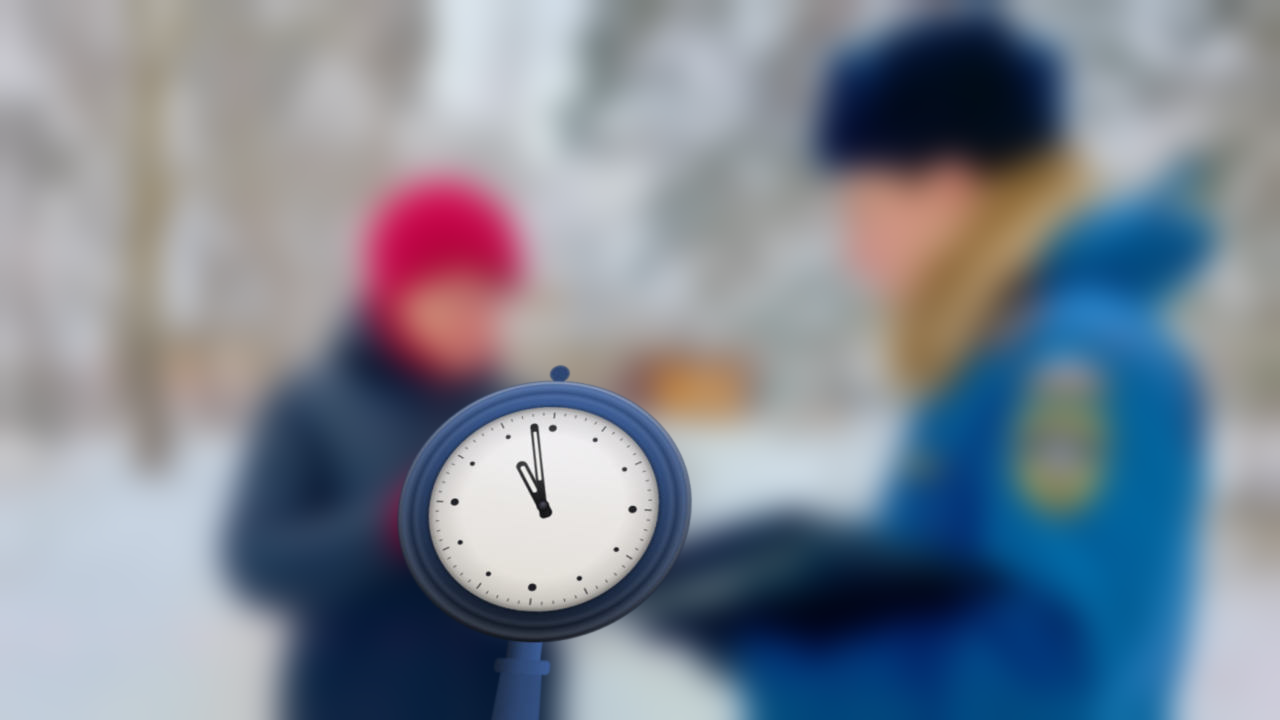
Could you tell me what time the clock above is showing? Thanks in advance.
10:58
